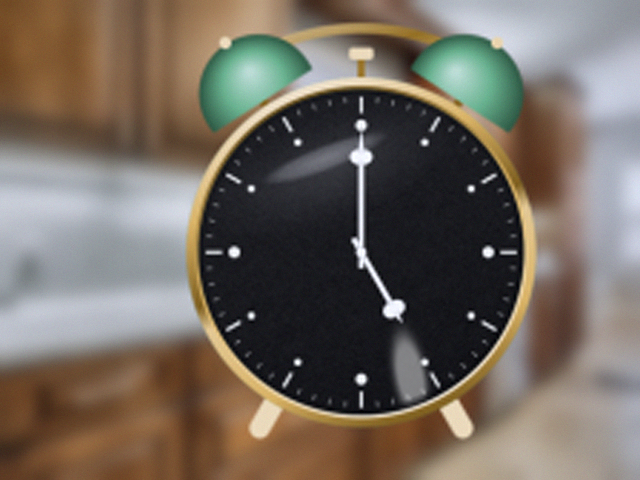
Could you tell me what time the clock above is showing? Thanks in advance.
5:00
